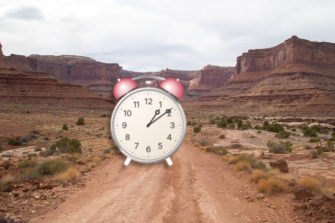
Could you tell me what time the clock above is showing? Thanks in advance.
1:09
